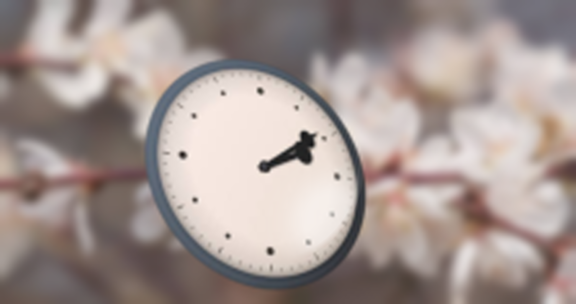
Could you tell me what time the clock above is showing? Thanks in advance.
2:09
